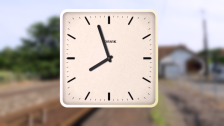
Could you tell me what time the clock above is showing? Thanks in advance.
7:57
